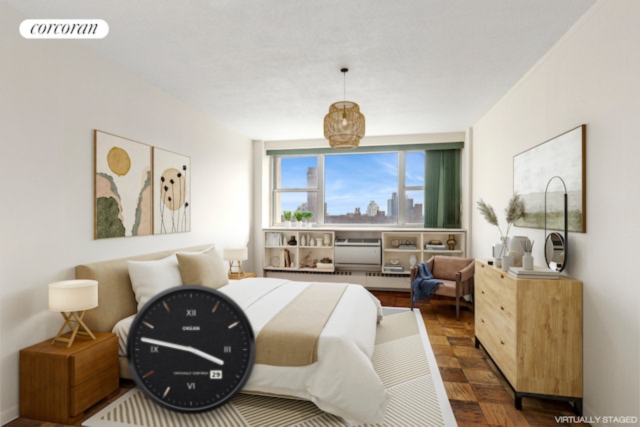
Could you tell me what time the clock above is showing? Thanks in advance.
3:47
